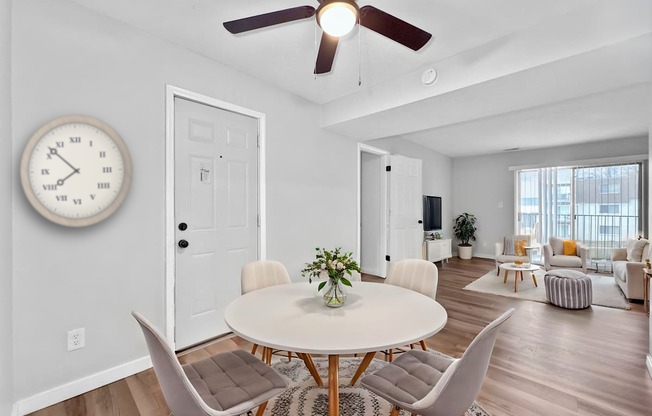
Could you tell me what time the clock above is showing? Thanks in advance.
7:52
